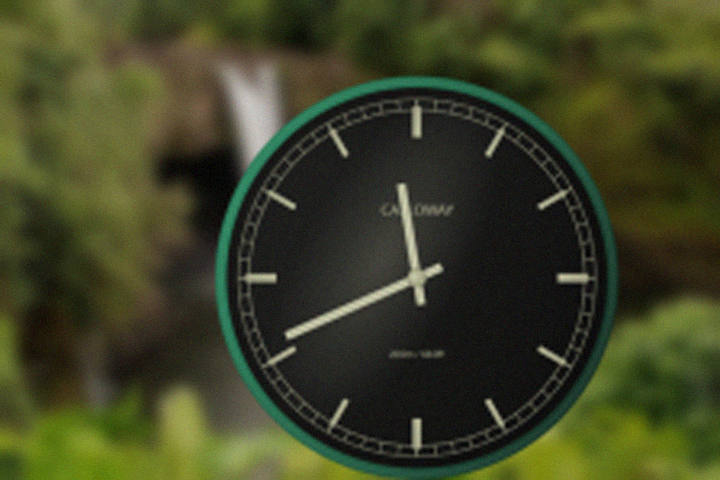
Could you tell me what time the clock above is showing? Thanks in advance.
11:41
